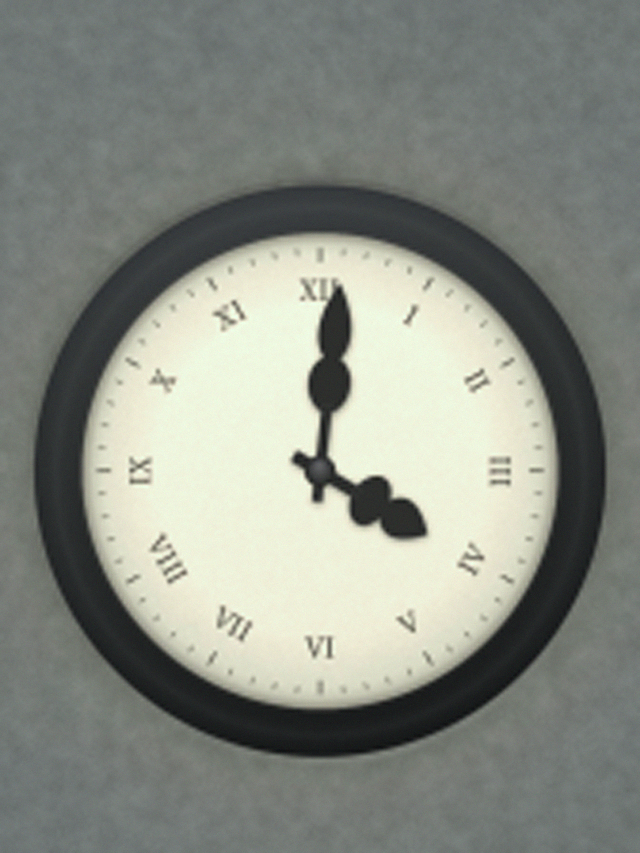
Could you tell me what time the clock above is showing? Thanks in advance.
4:01
